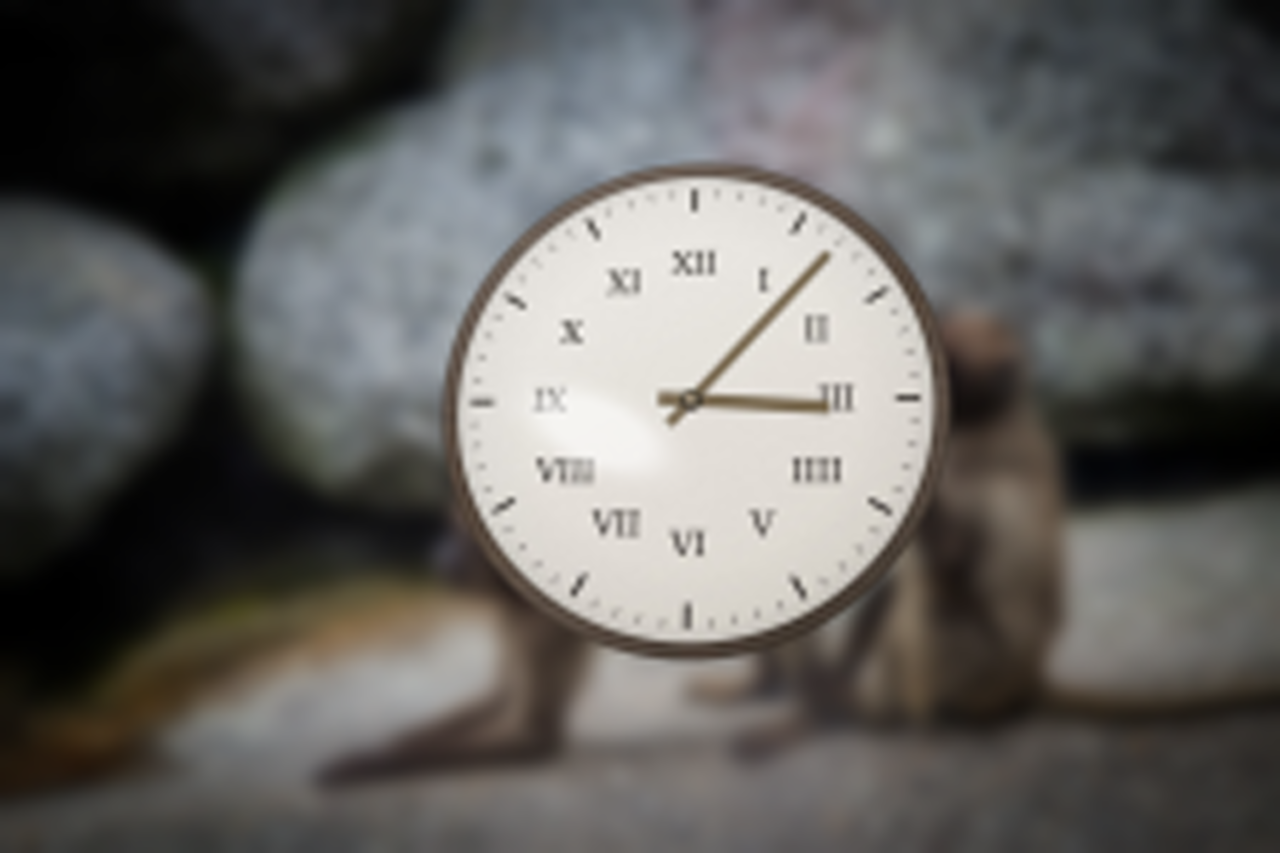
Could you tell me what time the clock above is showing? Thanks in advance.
3:07
